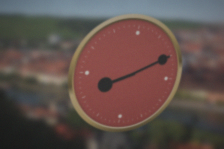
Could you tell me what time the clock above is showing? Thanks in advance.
8:10
